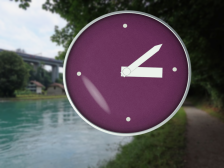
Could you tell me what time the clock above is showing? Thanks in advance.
3:09
